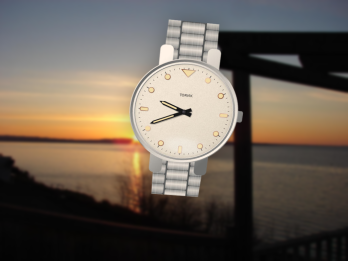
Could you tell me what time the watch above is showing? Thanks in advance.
9:41
